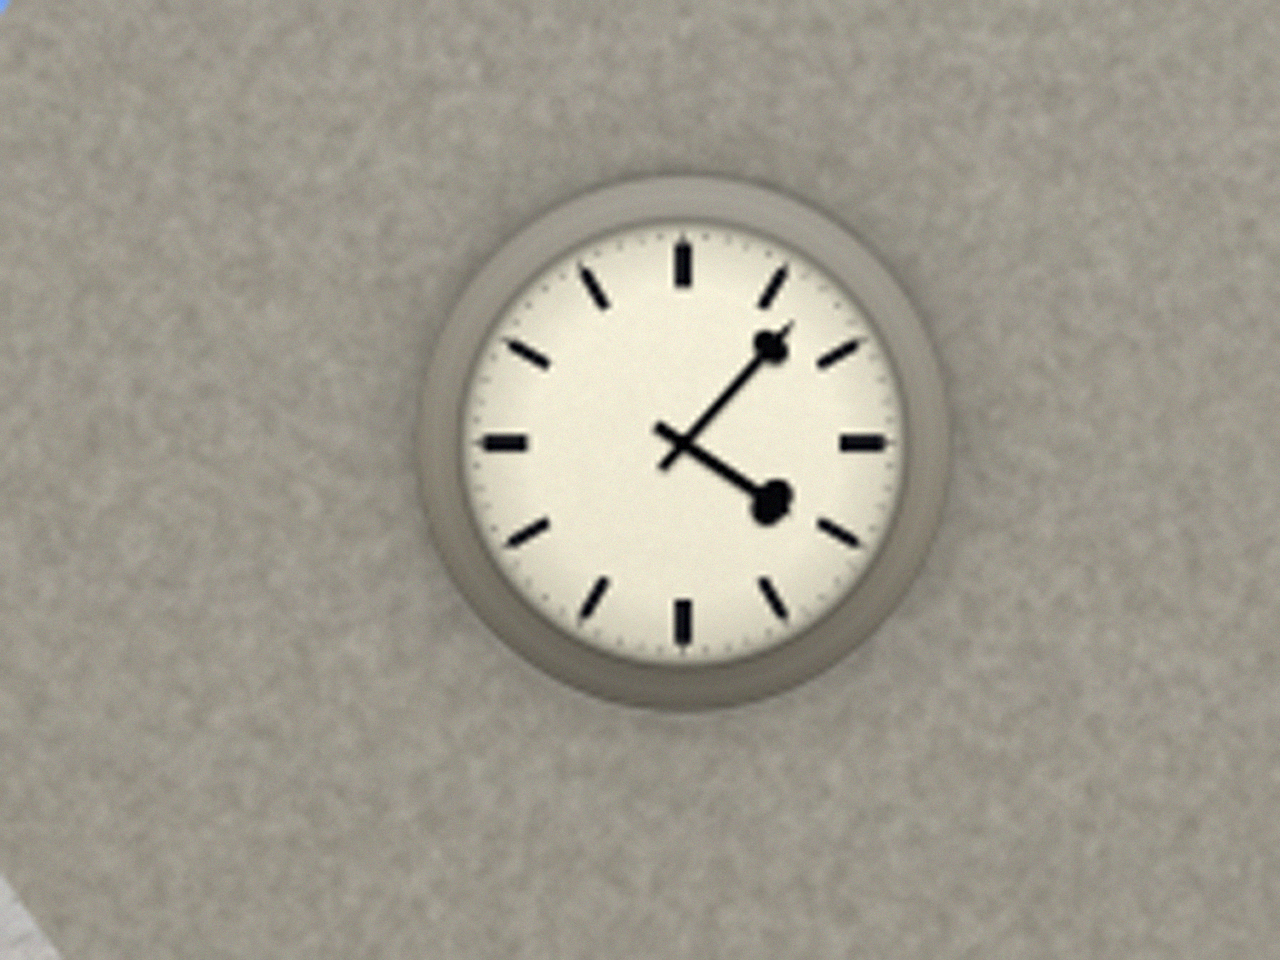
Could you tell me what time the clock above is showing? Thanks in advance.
4:07
